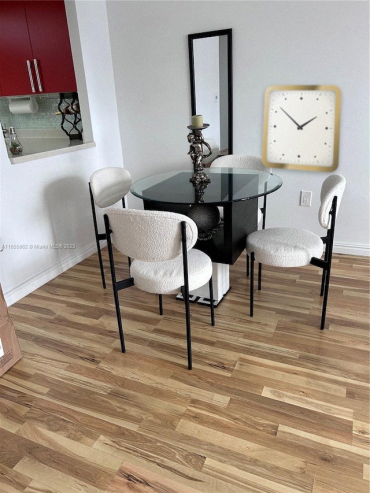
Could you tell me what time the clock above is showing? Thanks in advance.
1:52
